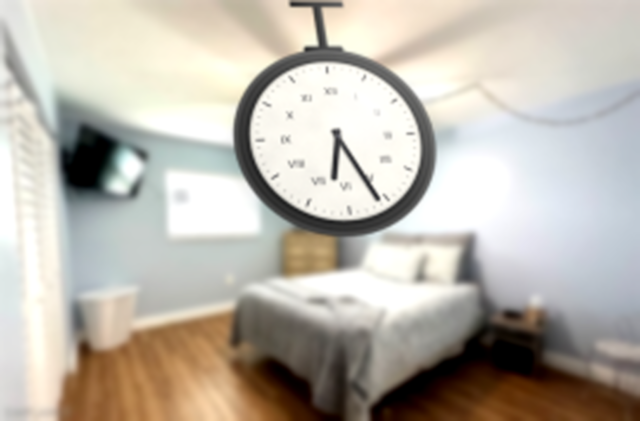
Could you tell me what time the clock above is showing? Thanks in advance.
6:26
